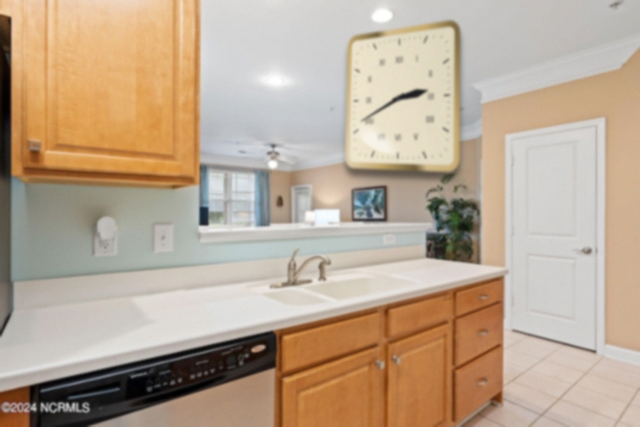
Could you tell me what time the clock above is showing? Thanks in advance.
2:41
